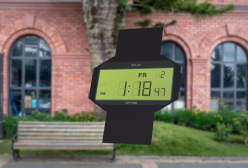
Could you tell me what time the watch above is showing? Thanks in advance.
1:18:47
